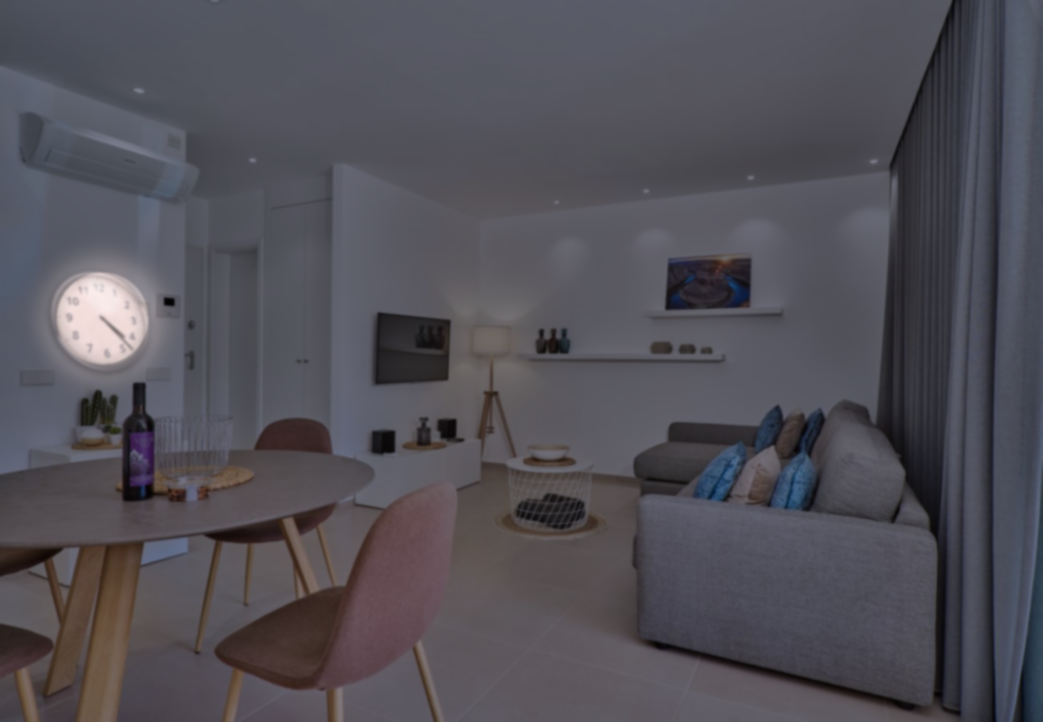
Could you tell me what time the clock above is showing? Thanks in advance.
4:23
